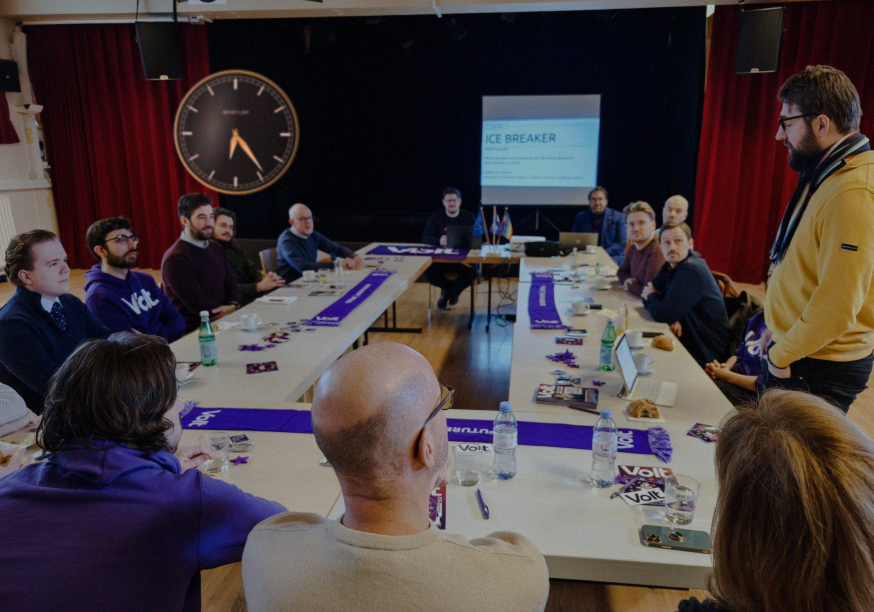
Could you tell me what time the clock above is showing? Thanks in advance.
6:24
